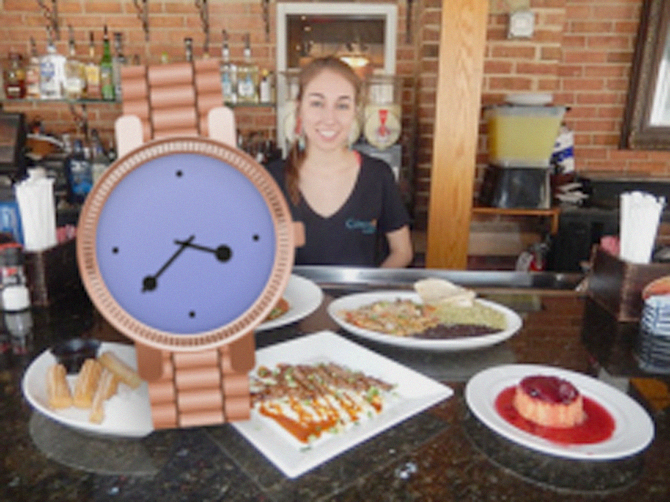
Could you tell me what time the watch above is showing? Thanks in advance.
3:38
